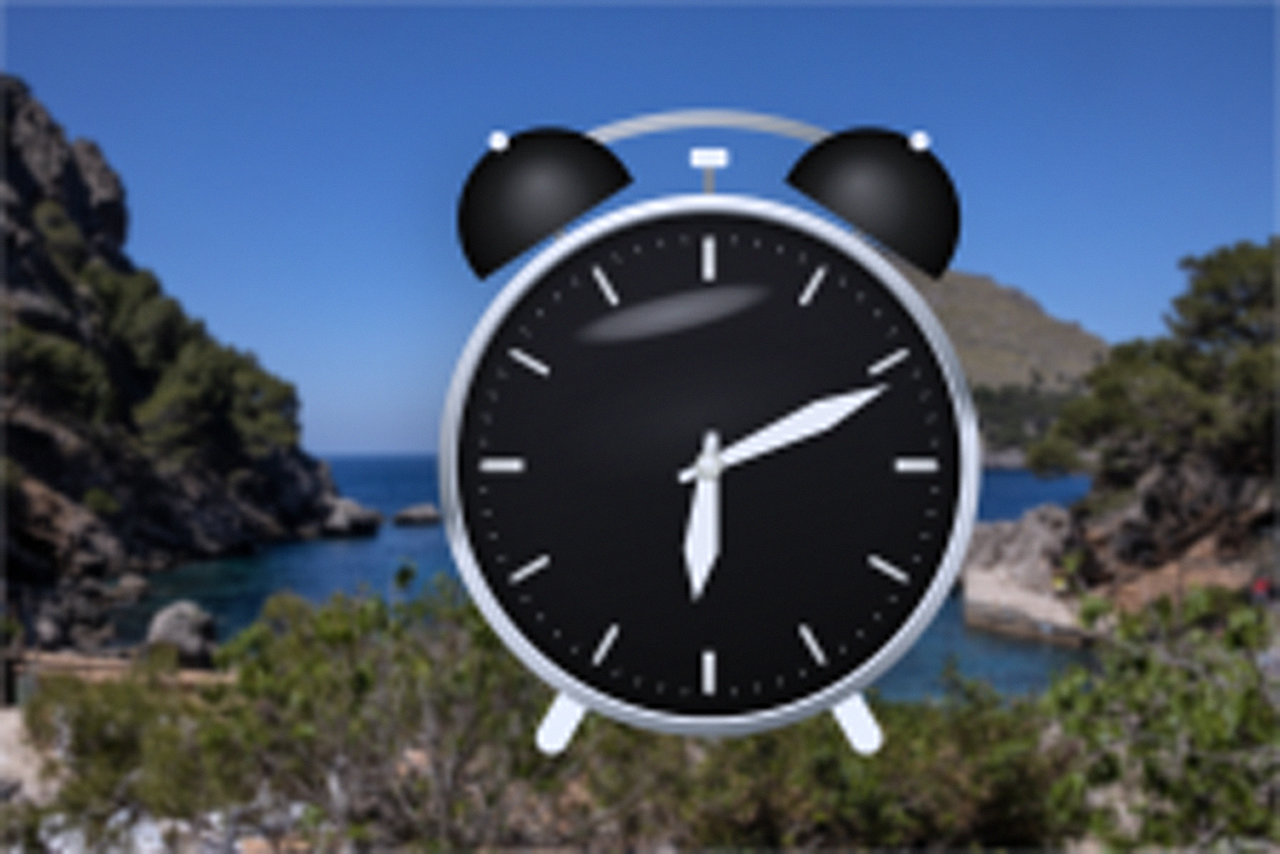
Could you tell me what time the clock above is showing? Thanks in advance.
6:11
